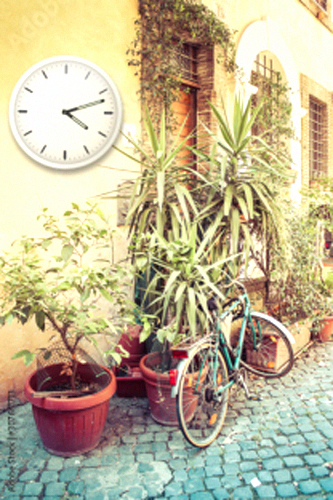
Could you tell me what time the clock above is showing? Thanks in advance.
4:12
